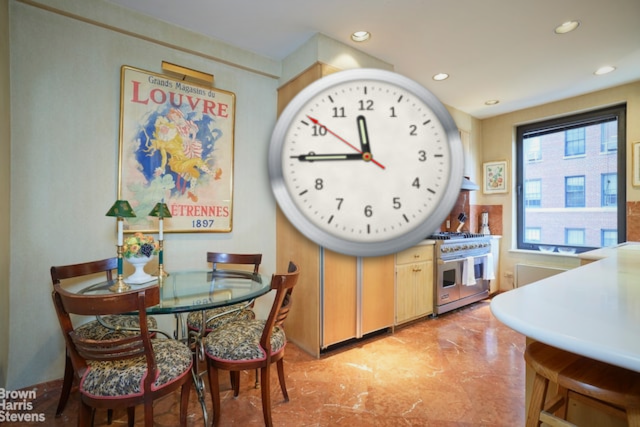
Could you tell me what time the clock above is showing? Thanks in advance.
11:44:51
